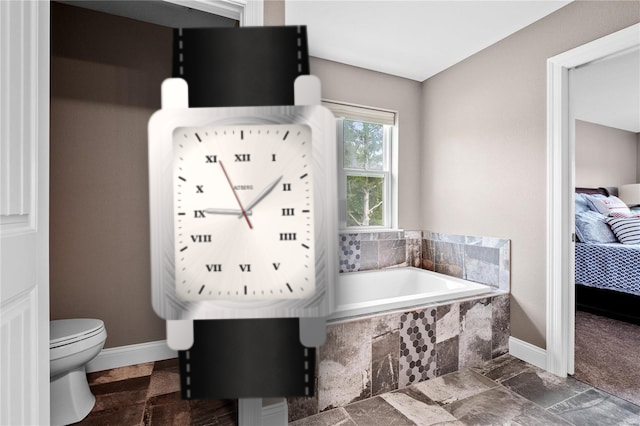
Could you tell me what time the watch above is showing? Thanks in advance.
9:07:56
